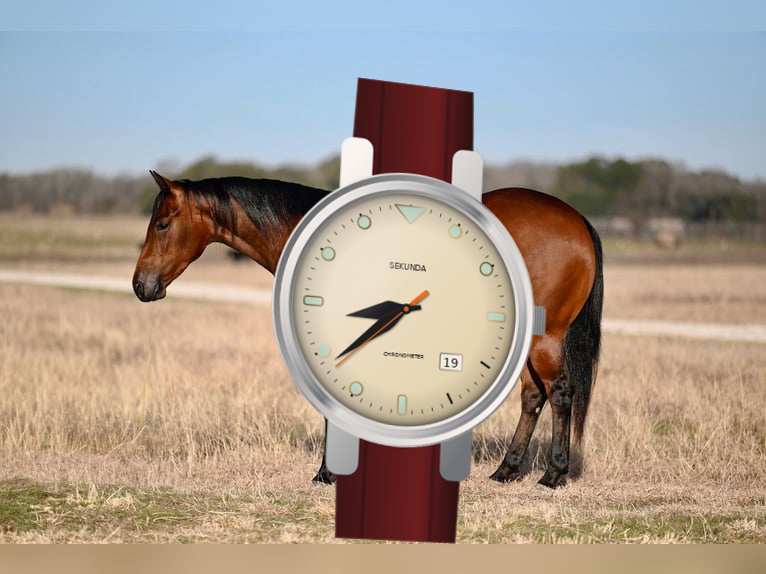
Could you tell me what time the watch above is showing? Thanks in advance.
8:38:38
